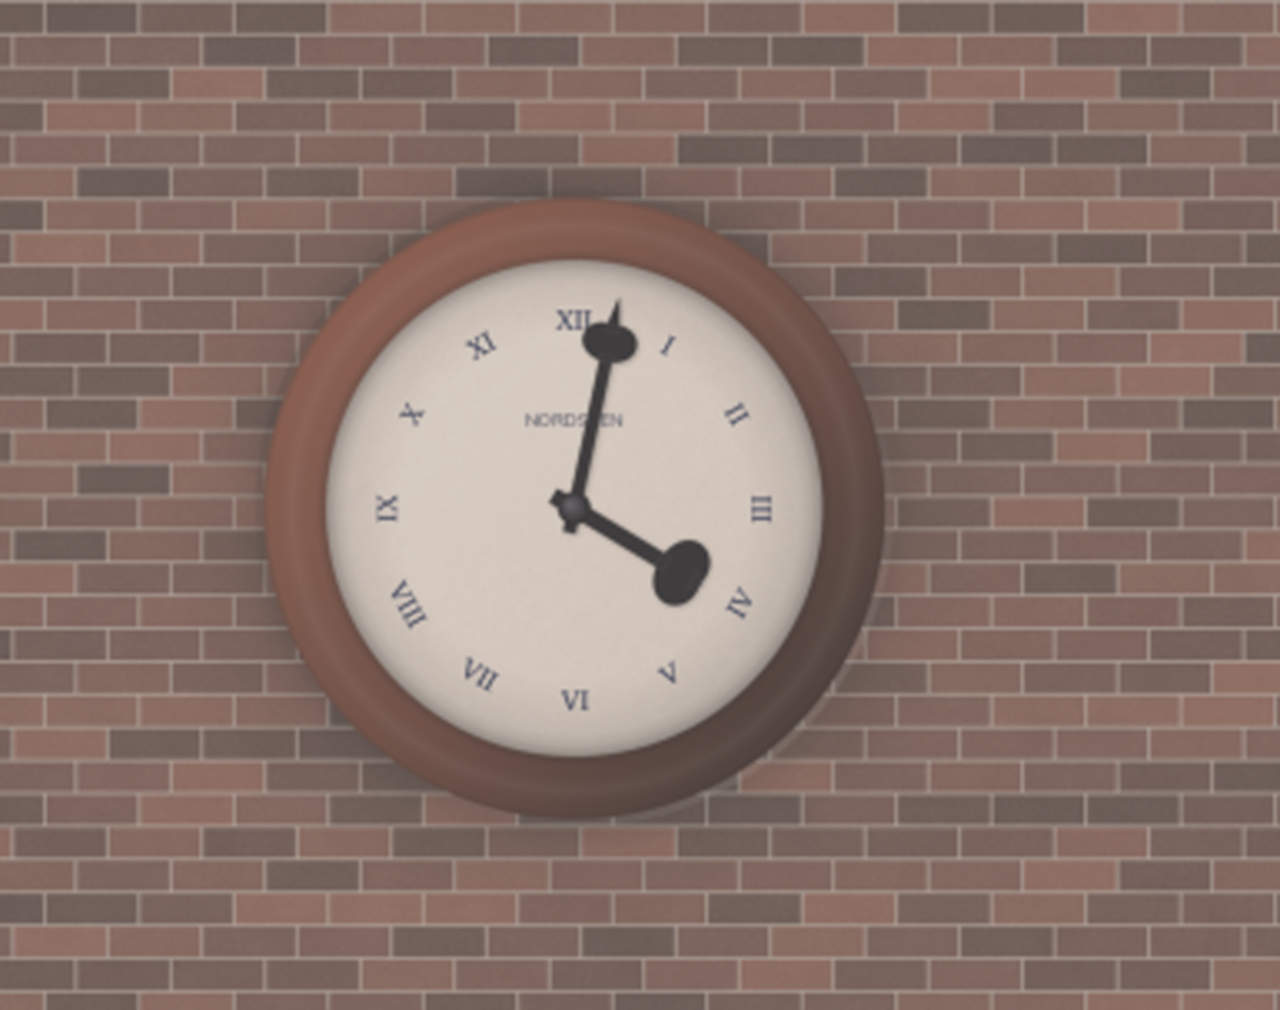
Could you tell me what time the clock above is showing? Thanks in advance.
4:02
